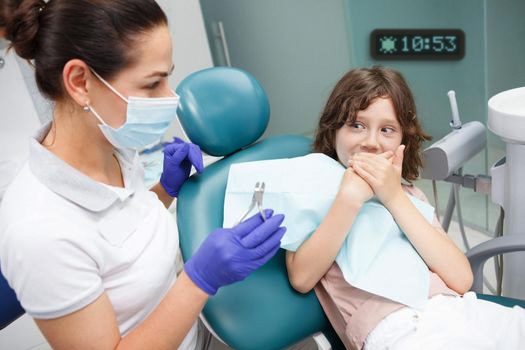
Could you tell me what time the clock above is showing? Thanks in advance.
10:53
